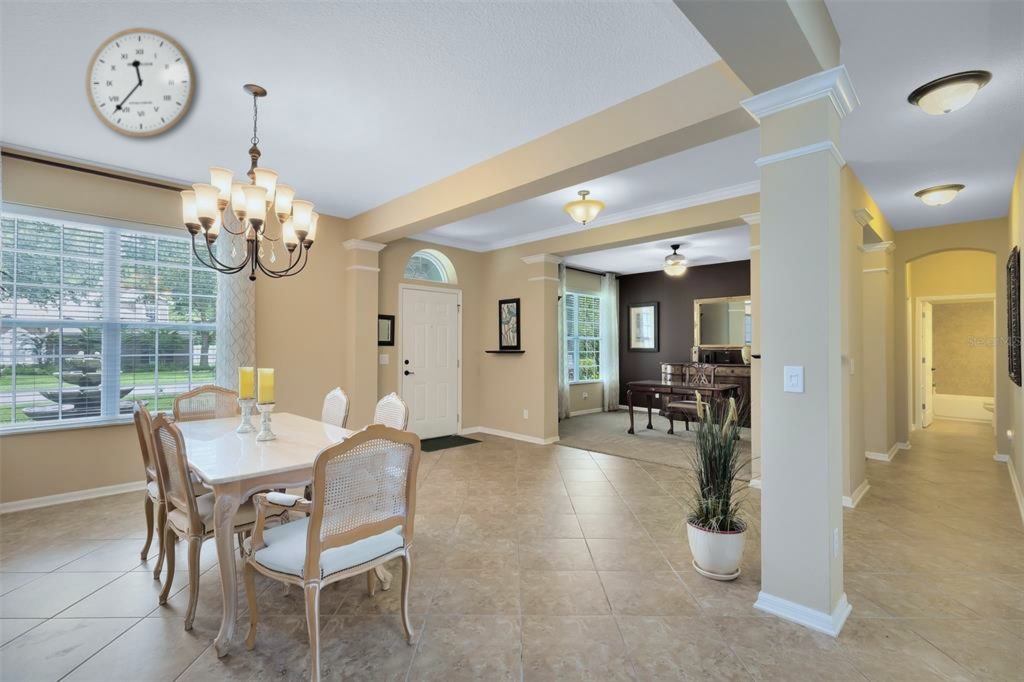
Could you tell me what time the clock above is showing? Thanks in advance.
11:37
